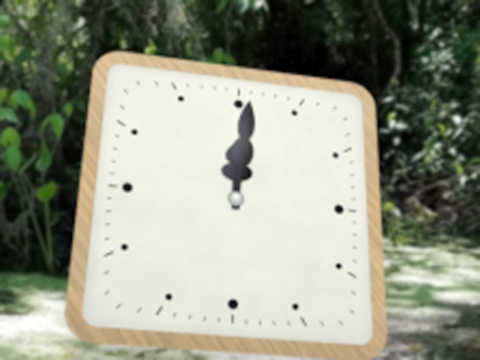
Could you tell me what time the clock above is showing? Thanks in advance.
12:01
